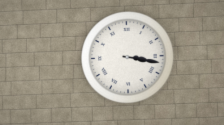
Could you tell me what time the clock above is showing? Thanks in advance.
3:17
